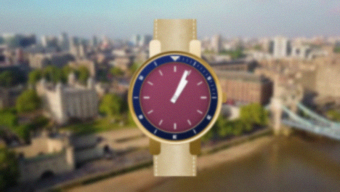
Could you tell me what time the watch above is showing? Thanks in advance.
1:04
